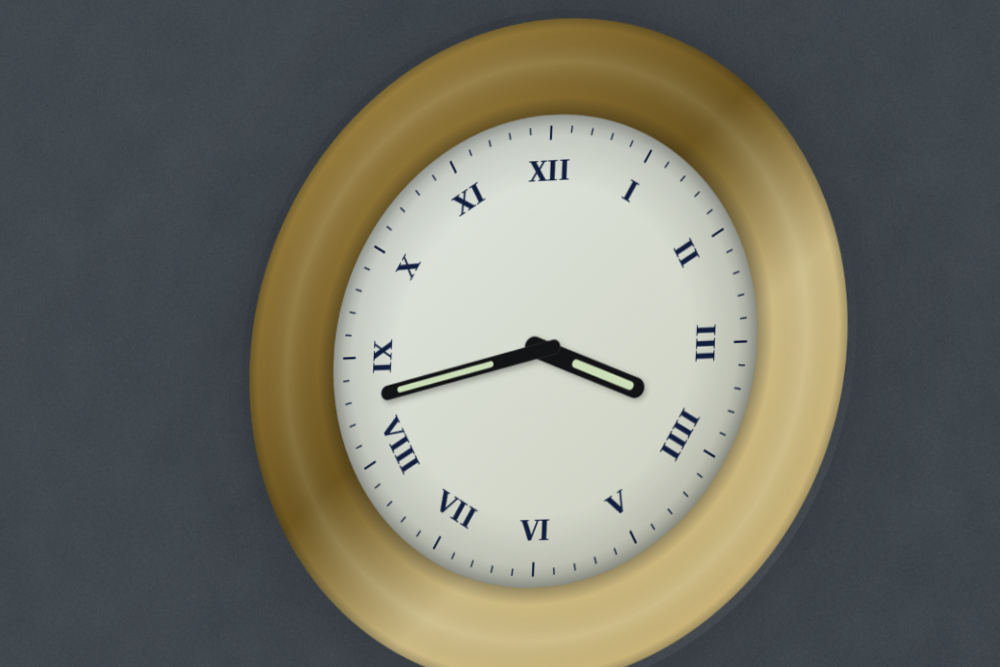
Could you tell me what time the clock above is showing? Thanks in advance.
3:43
